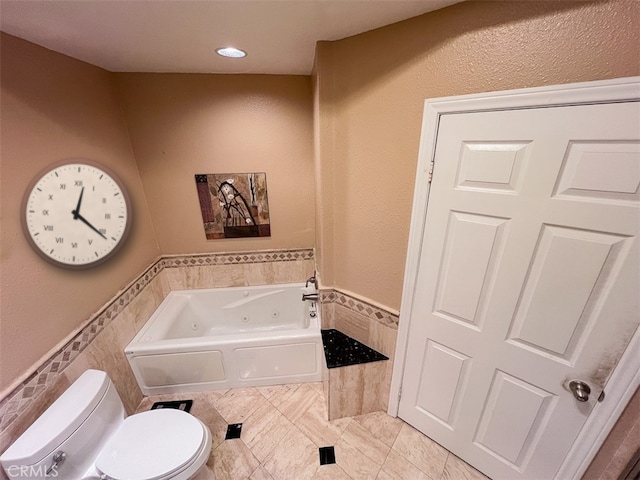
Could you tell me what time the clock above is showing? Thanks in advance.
12:21
